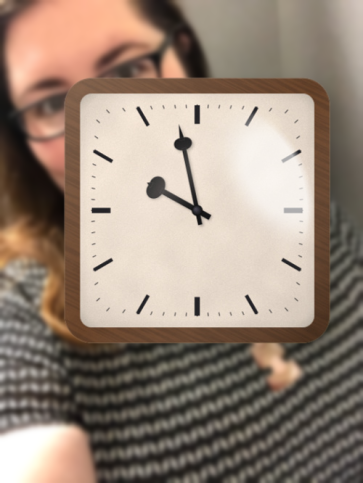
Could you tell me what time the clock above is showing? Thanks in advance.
9:58
